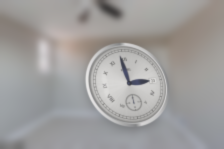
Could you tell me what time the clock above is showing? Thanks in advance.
2:59
